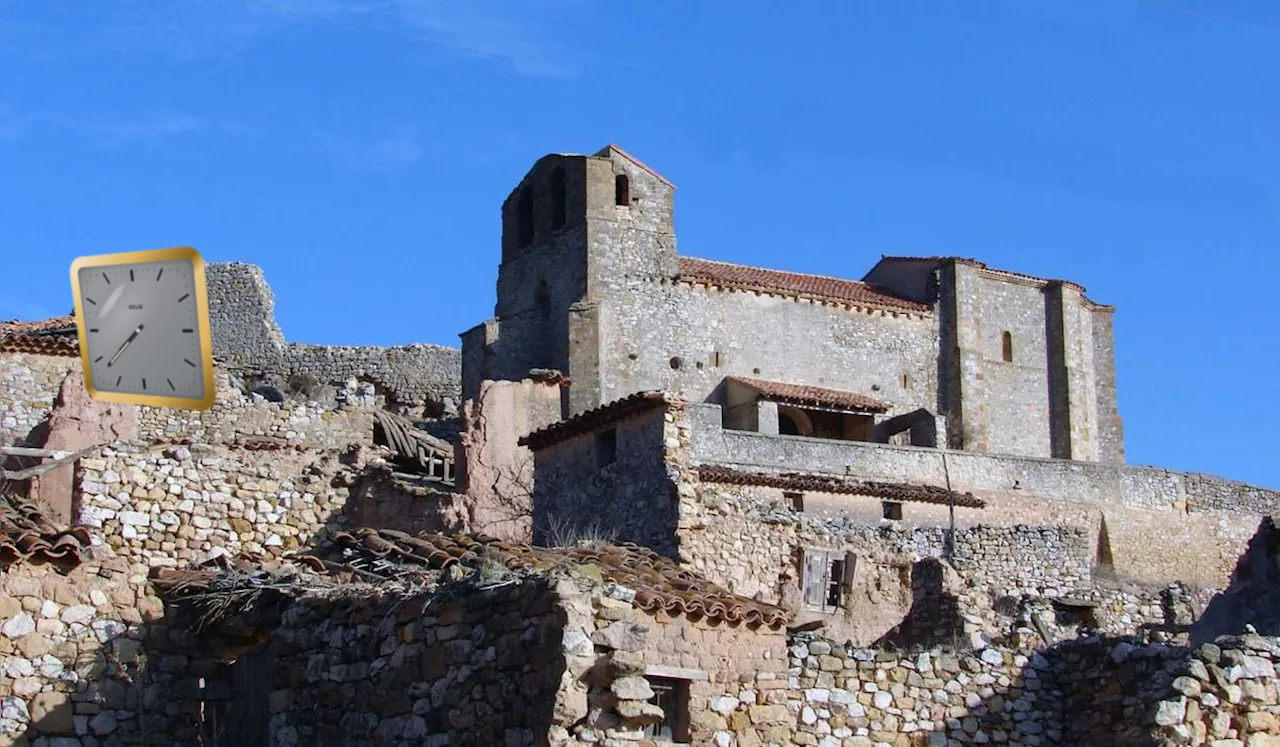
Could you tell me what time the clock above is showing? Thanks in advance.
7:38
